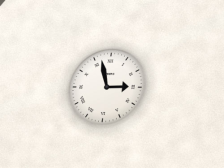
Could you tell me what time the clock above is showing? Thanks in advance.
2:57
